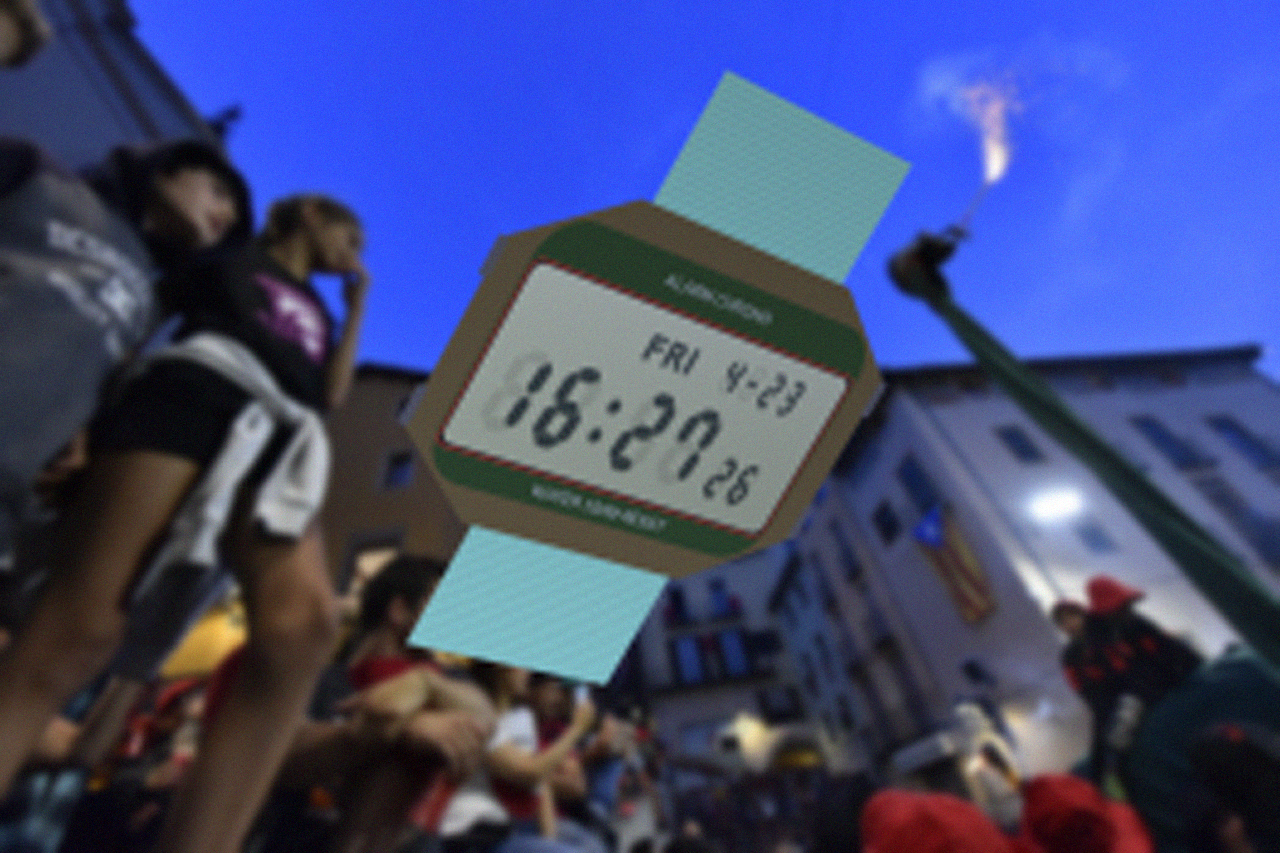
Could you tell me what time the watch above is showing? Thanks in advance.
16:27:26
